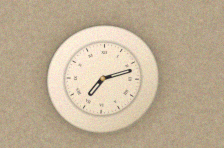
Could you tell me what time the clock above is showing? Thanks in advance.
7:12
